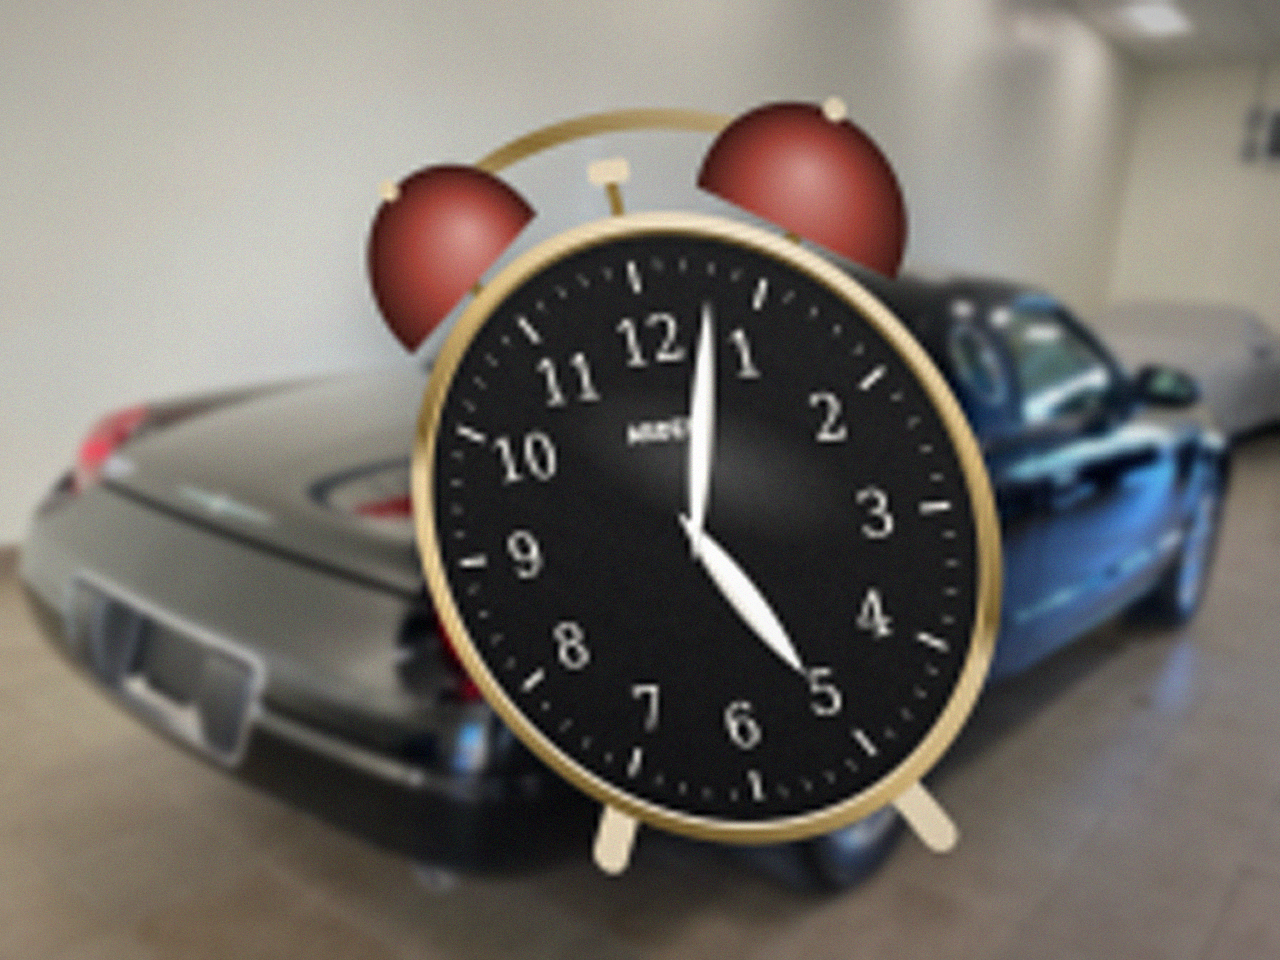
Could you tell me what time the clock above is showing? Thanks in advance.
5:03
